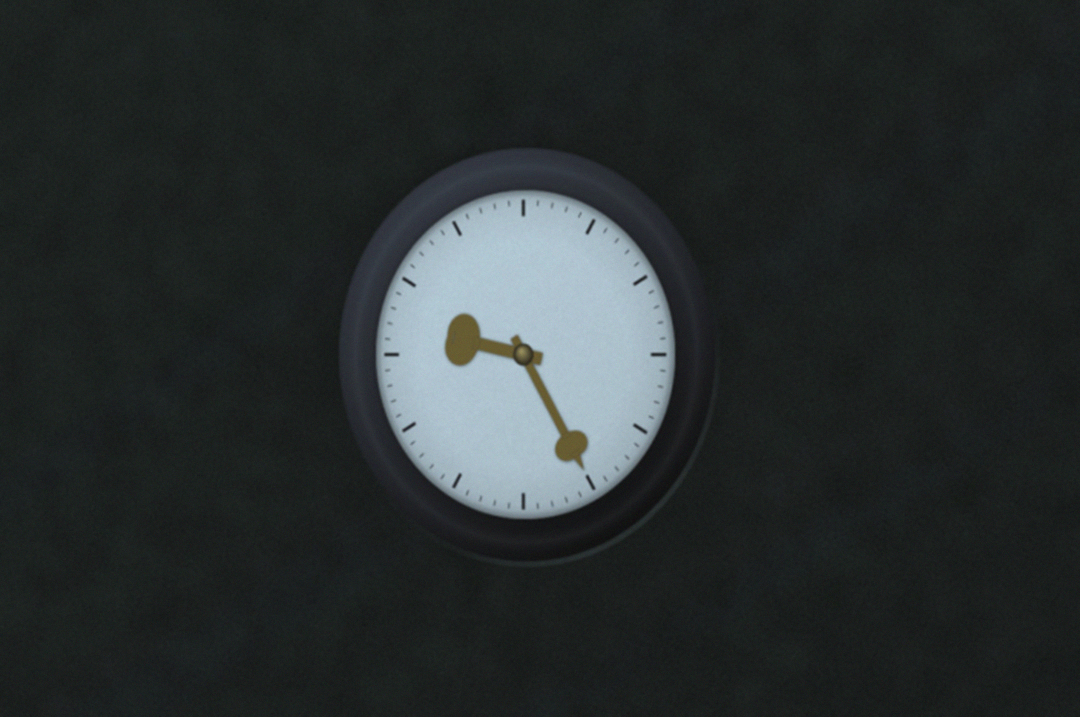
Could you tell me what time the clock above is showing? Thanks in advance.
9:25
